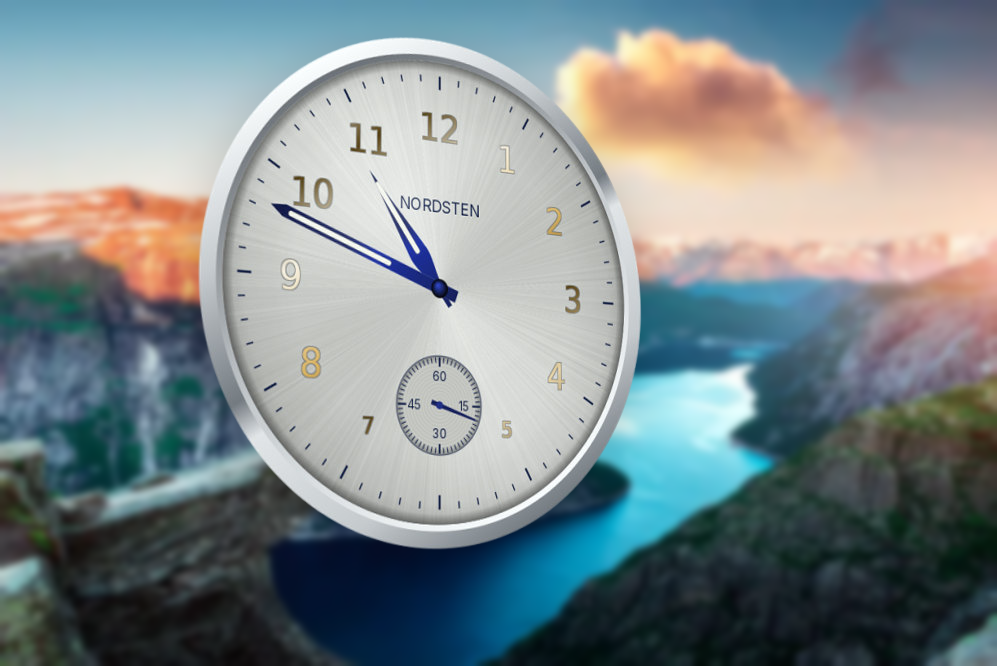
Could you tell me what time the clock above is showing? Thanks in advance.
10:48:18
